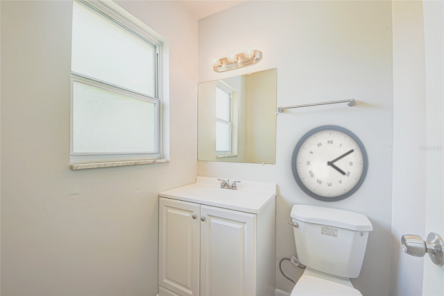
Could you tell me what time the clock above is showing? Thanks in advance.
4:10
